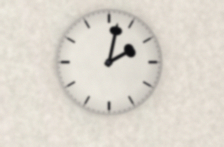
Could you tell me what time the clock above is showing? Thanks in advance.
2:02
